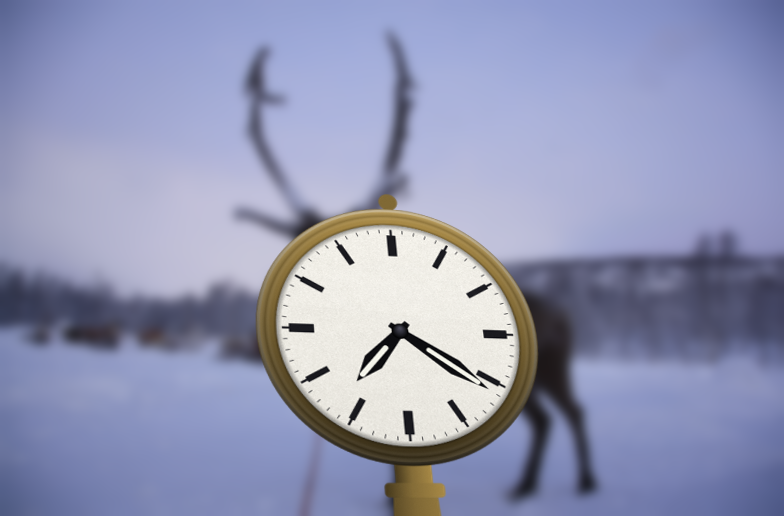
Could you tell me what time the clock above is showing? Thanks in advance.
7:21
